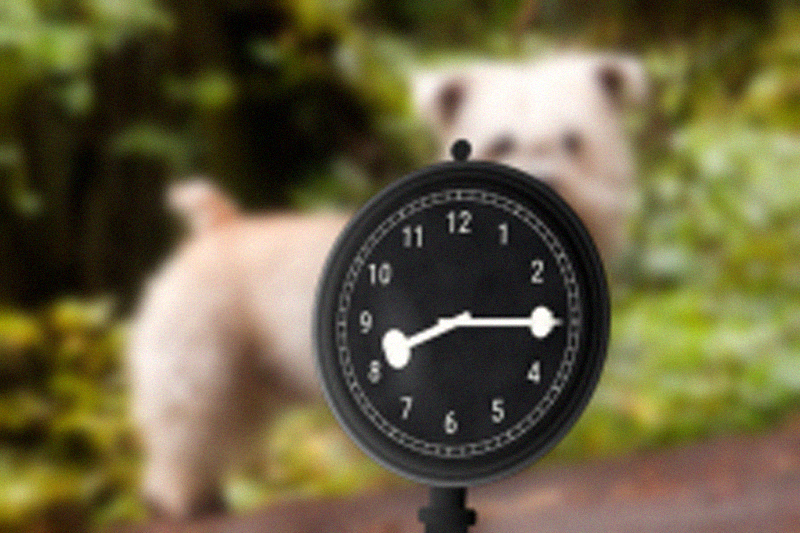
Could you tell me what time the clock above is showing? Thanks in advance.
8:15
